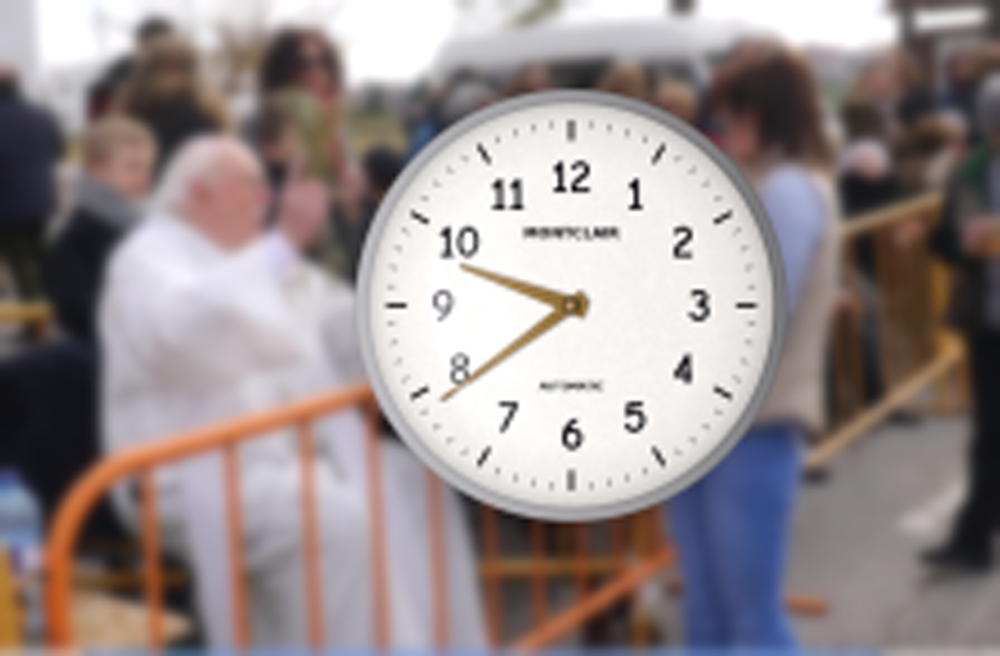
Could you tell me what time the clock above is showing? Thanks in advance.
9:39
